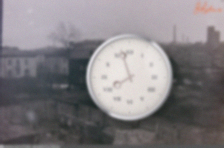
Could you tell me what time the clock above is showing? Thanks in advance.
7:57
